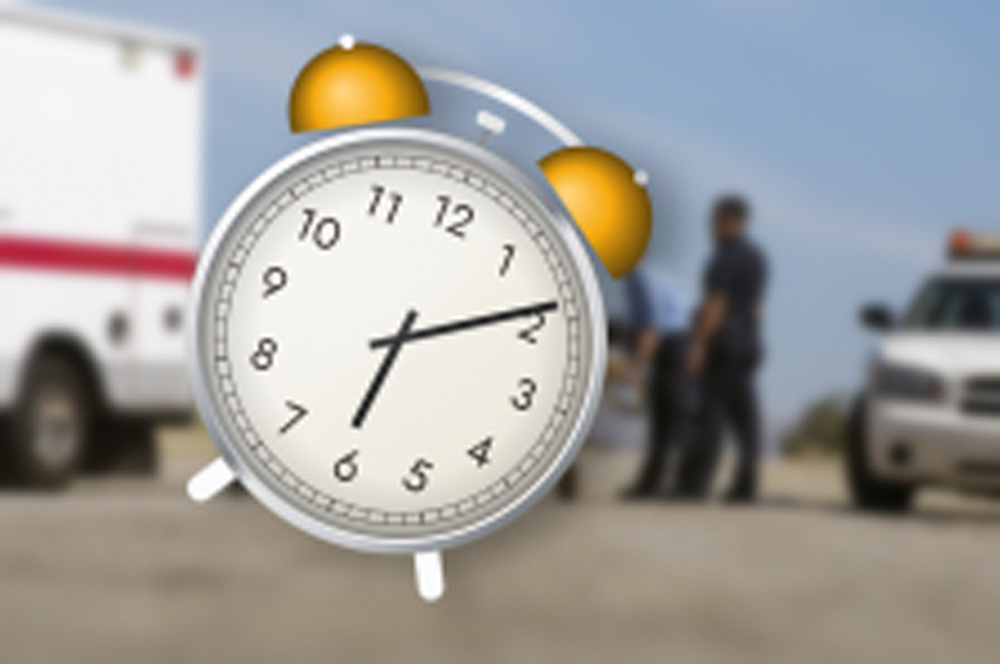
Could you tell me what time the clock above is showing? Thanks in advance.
6:09
